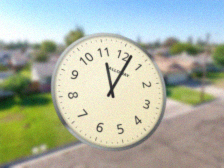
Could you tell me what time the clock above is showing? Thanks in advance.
11:02
